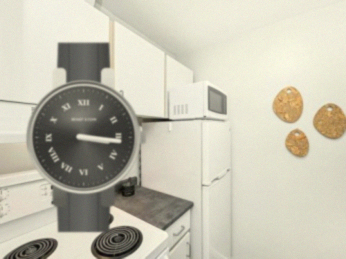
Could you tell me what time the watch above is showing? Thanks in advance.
3:16
